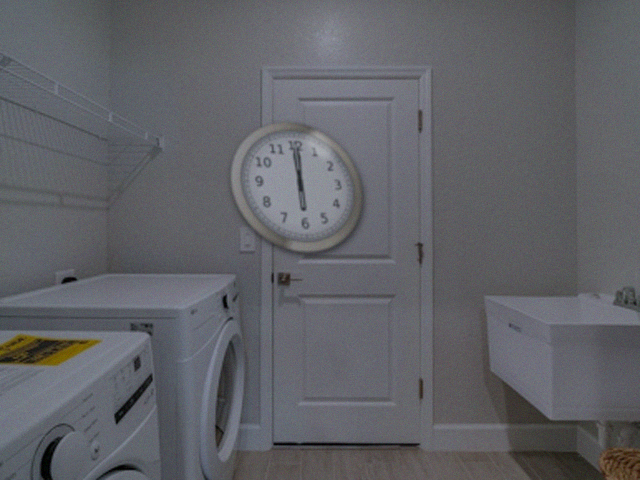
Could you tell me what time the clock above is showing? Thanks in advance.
6:00
